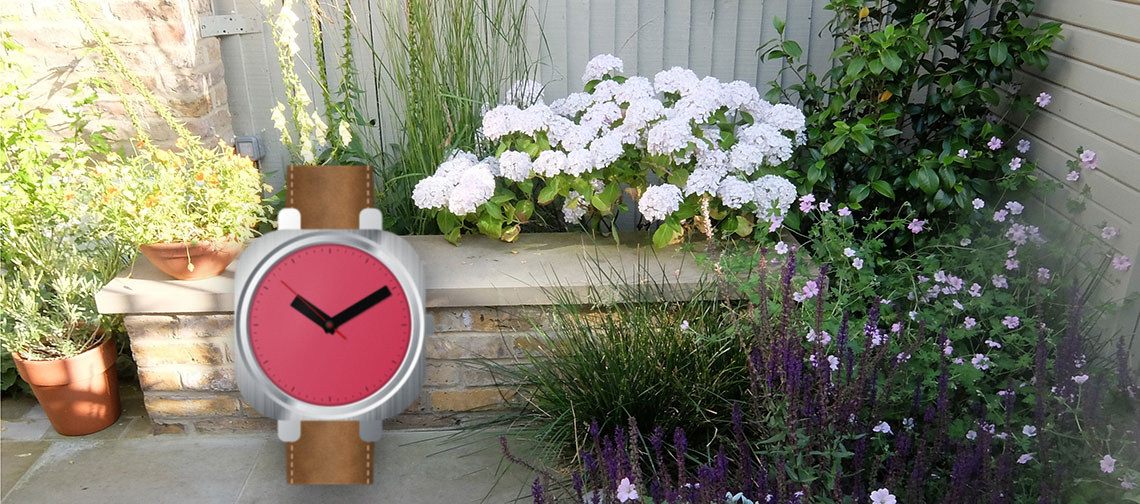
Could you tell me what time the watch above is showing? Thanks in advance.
10:09:52
